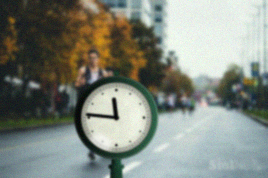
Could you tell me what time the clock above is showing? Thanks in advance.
11:46
